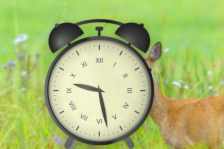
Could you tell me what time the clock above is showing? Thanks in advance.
9:28
